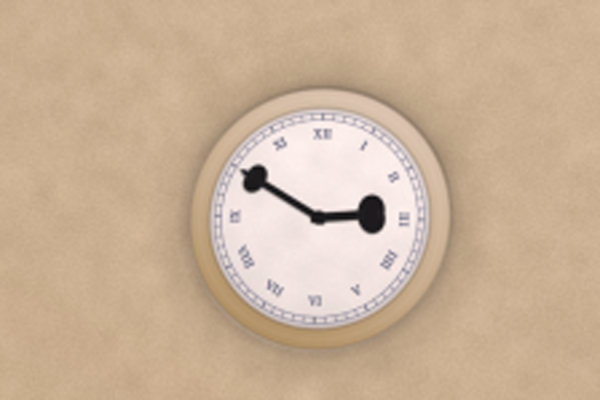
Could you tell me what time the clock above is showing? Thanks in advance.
2:50
